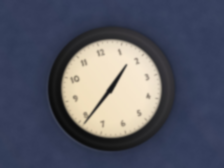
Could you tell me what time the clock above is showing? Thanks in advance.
1:39
